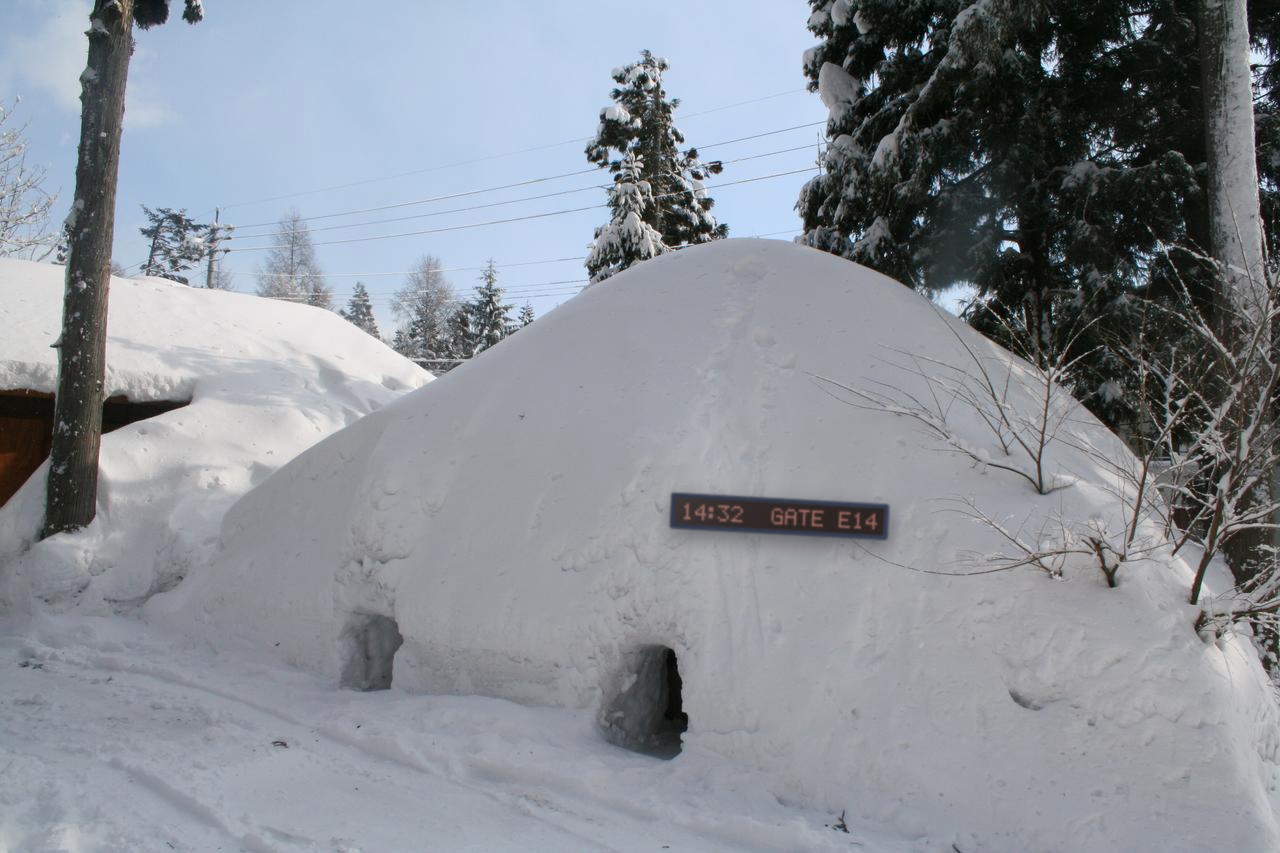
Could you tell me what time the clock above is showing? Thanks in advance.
14:32
